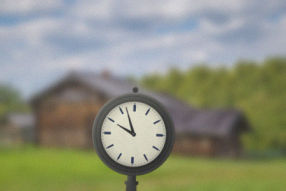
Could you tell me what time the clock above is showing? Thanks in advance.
9:57
